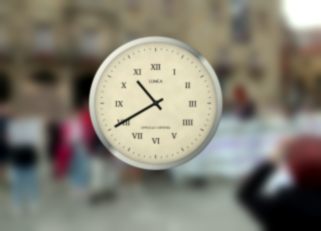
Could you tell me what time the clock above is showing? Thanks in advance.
10:40
